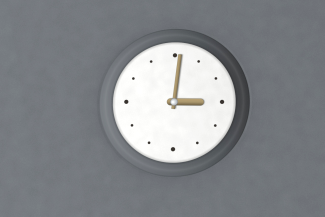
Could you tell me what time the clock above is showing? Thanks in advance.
3:01
